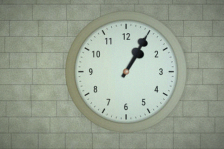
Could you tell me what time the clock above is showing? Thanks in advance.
1:05
